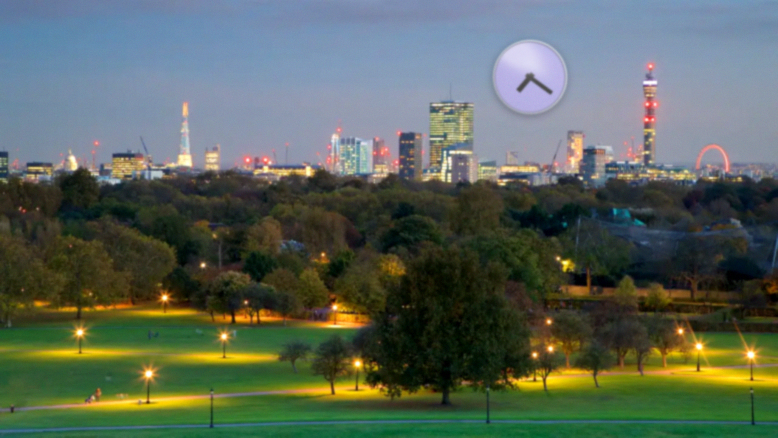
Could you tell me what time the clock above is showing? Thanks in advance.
7:21
